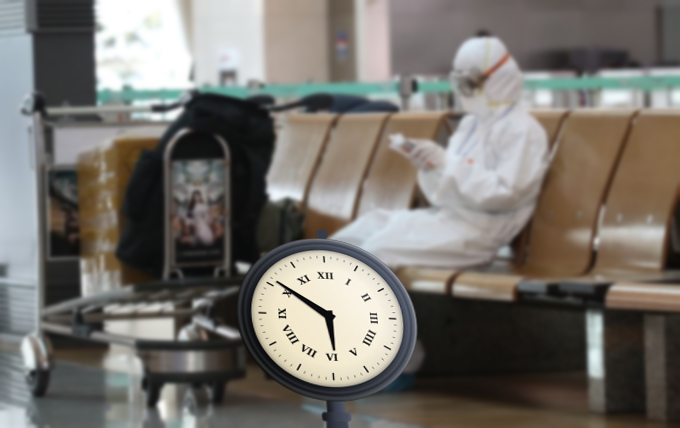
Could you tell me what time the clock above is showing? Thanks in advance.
5:51
